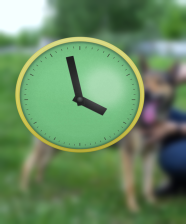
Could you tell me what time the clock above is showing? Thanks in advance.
3:58
